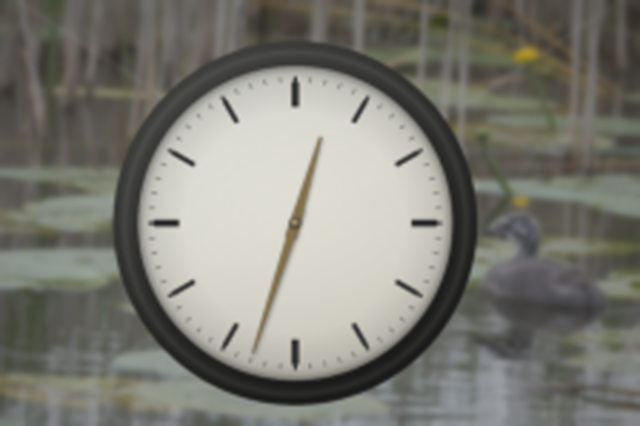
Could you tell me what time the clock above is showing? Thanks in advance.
12:33
